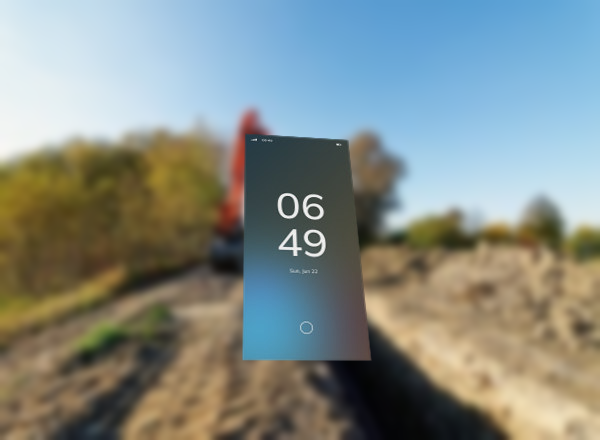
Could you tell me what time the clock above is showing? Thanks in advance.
6:49
